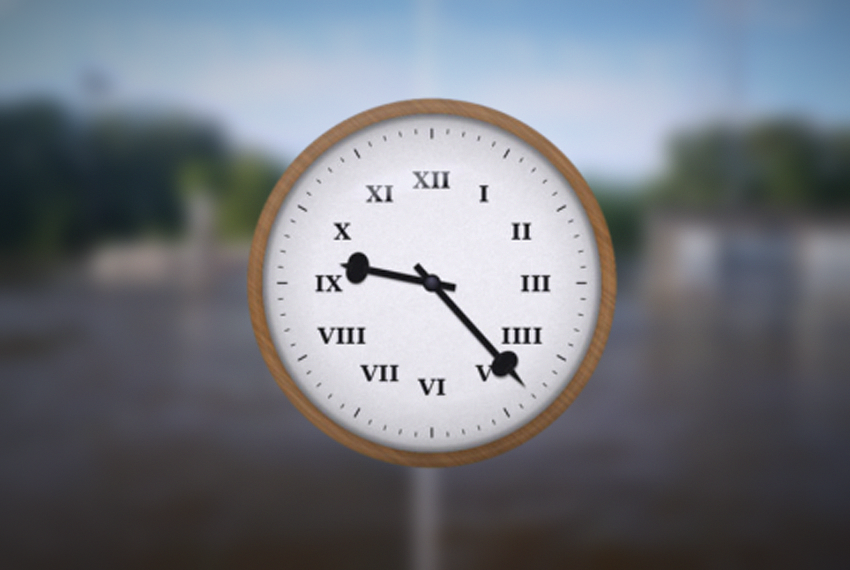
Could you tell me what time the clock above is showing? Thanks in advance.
9:23
